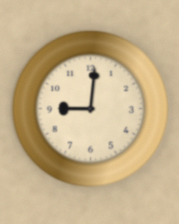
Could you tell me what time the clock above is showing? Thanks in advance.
9:01
